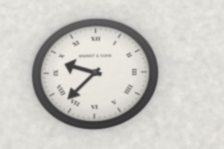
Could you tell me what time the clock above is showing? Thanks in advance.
9:37
